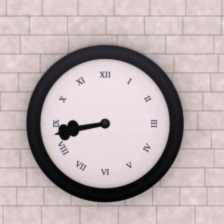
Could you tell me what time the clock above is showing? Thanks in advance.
8:43
